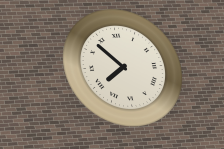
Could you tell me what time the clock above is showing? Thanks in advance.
7:53
